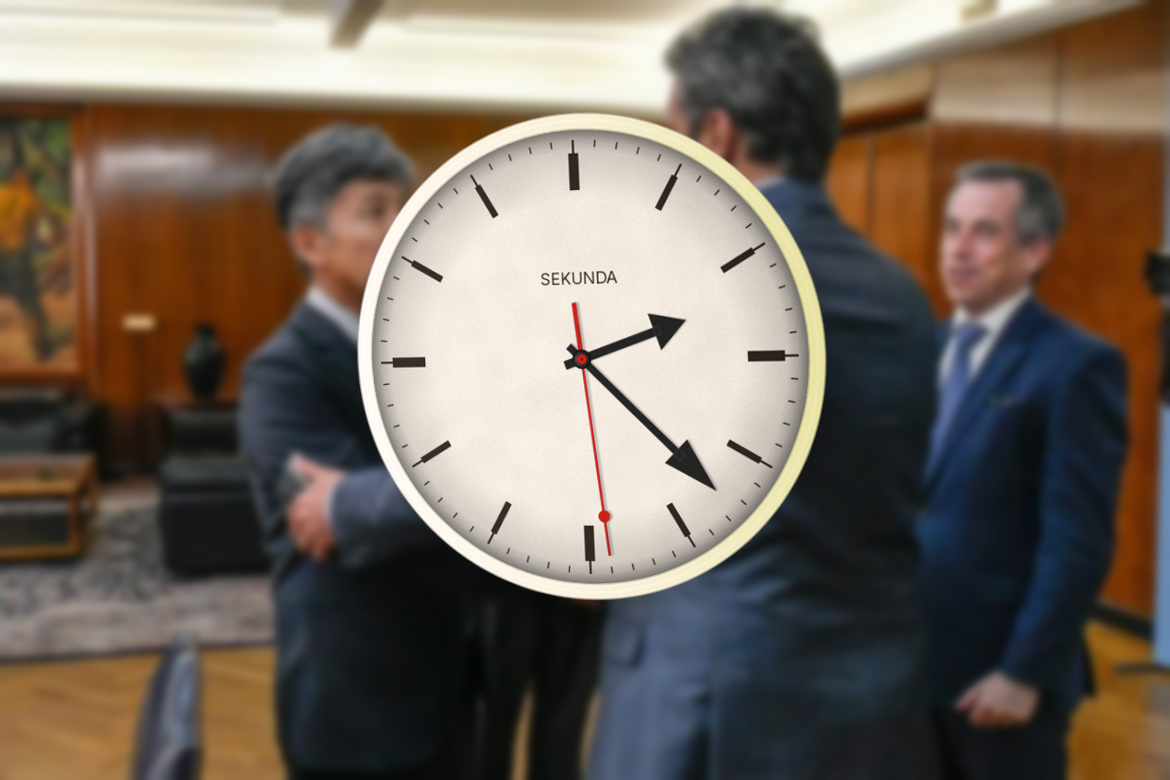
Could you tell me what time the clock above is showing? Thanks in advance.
2:22:29
